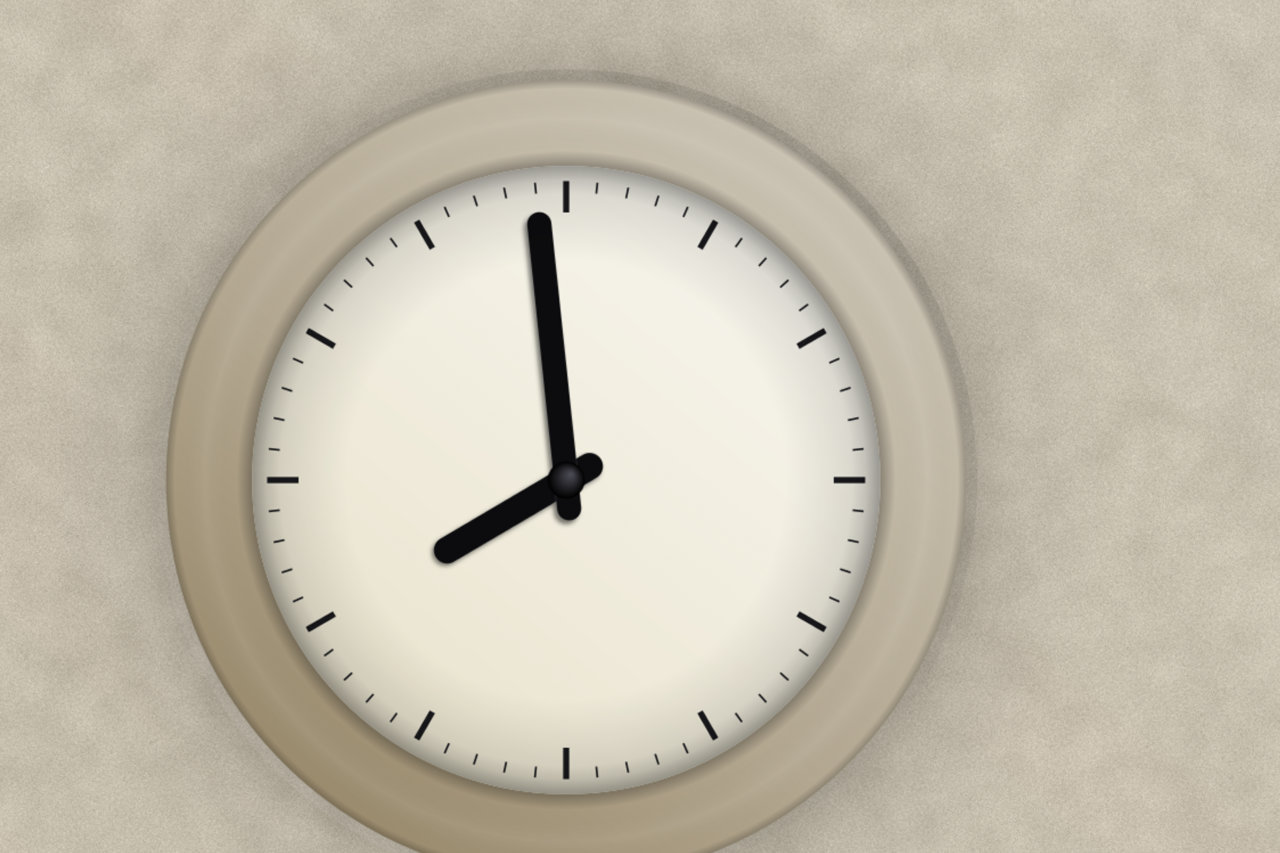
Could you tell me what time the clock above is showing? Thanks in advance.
7:59
